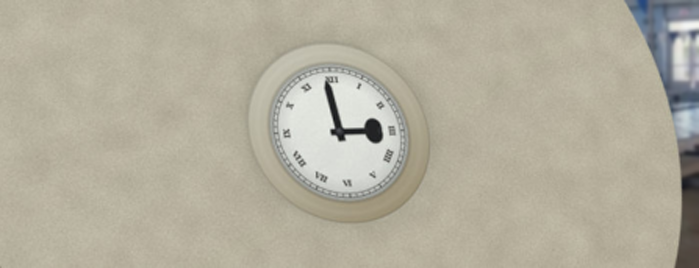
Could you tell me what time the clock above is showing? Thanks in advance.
2:59
